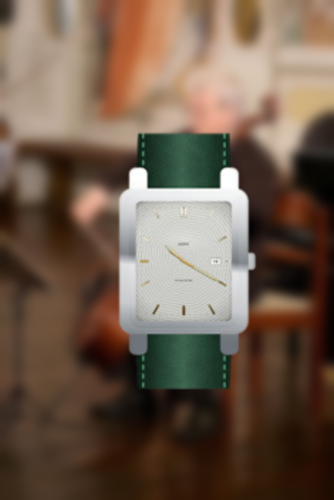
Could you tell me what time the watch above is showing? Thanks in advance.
10:20
